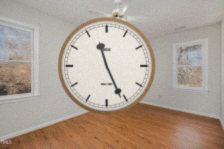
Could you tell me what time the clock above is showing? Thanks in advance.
11:26
